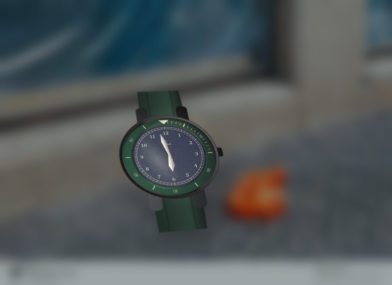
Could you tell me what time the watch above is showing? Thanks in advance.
5:58
